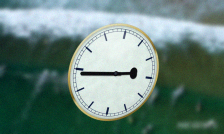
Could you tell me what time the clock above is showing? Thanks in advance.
2:44
